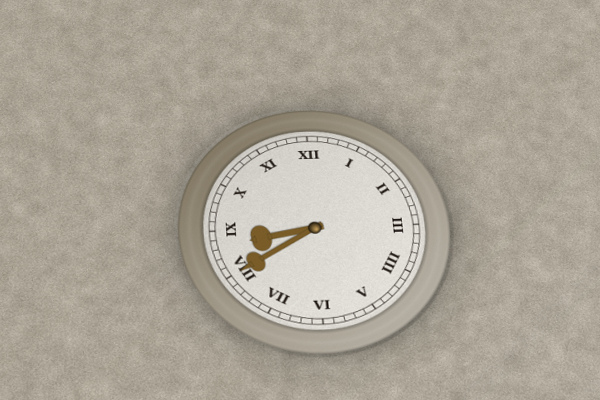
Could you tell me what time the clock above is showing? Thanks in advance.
8:40
